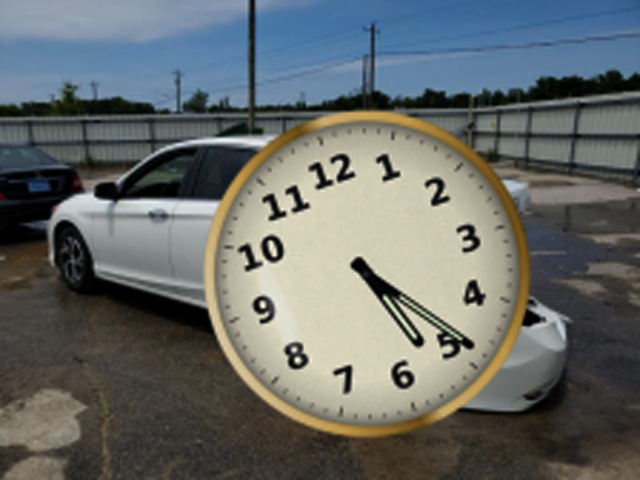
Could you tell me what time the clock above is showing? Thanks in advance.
5:24
